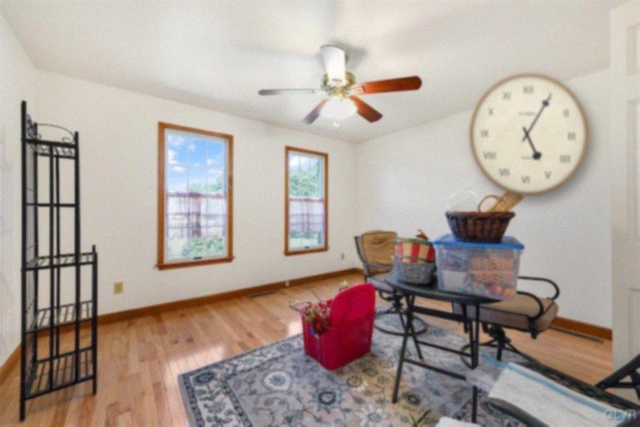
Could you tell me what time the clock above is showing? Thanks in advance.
5:05
